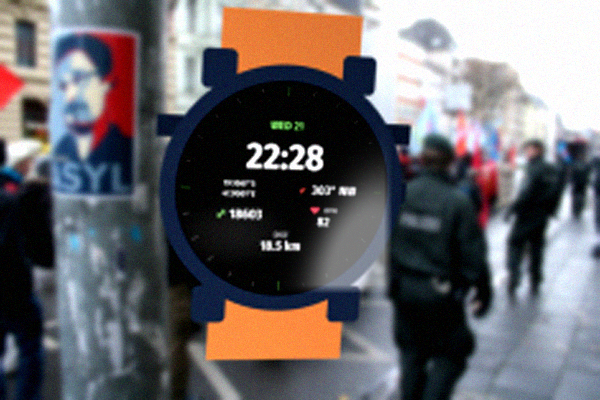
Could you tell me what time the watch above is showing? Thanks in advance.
22:28
